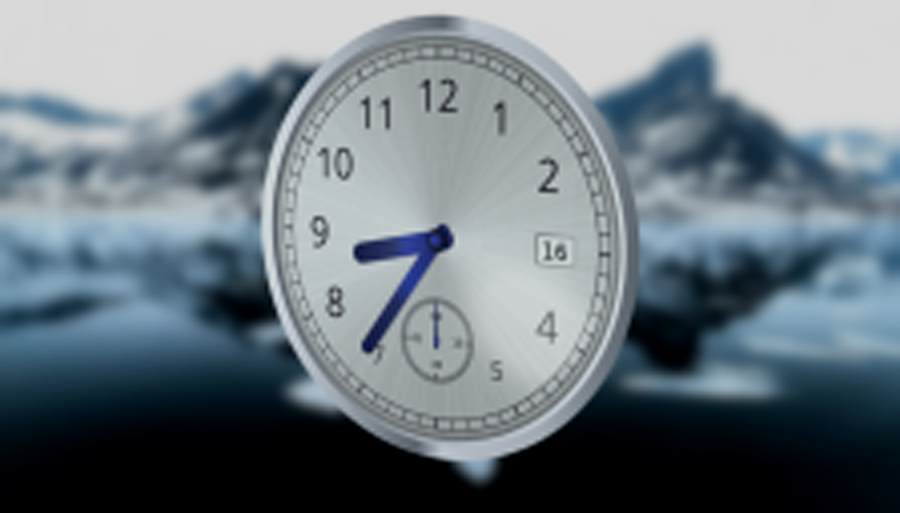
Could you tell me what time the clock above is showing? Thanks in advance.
8:36
